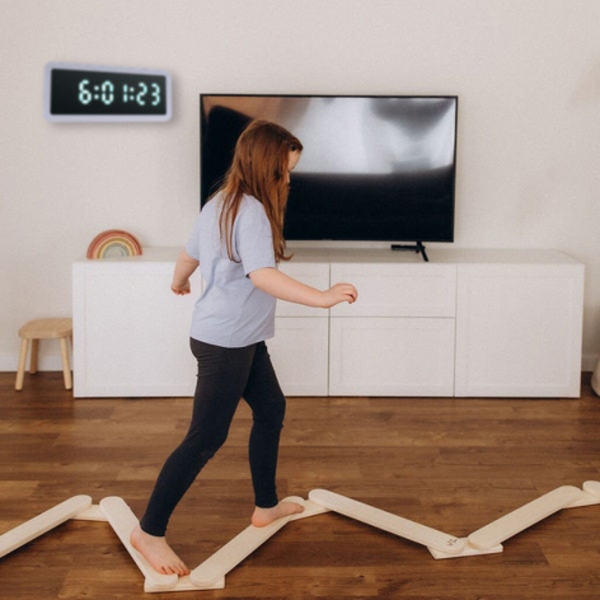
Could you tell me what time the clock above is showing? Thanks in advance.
6:01:23
